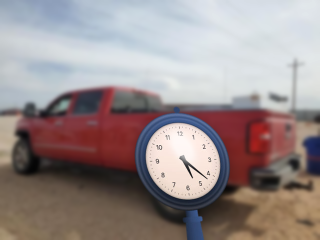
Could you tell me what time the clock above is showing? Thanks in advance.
5:22
